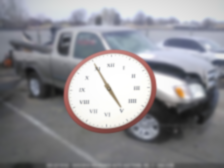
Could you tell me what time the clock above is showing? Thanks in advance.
4:55
